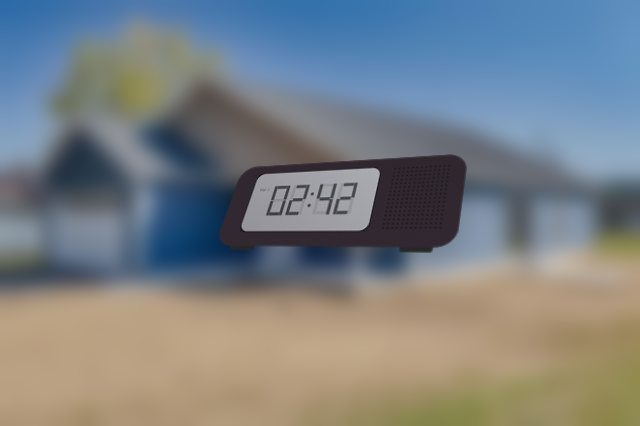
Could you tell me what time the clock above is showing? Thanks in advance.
2:42
